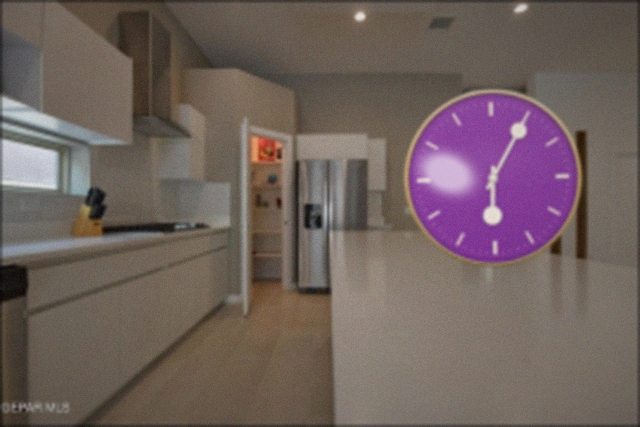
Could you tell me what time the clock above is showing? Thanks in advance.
6:05
